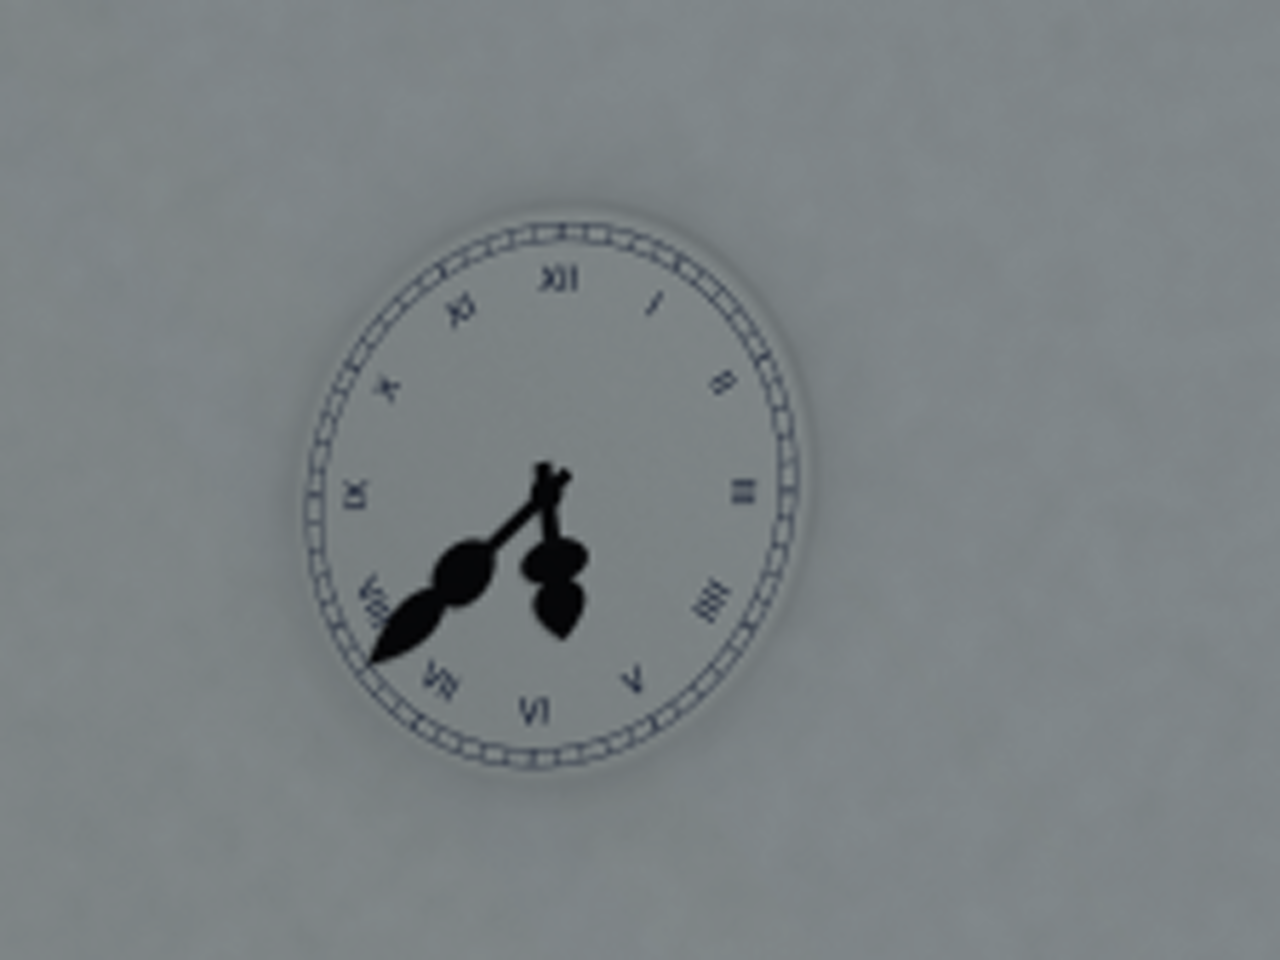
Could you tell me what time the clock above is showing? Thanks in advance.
5:38
